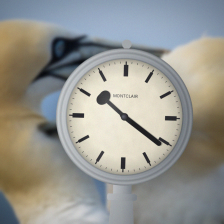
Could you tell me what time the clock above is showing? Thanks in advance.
10:21
